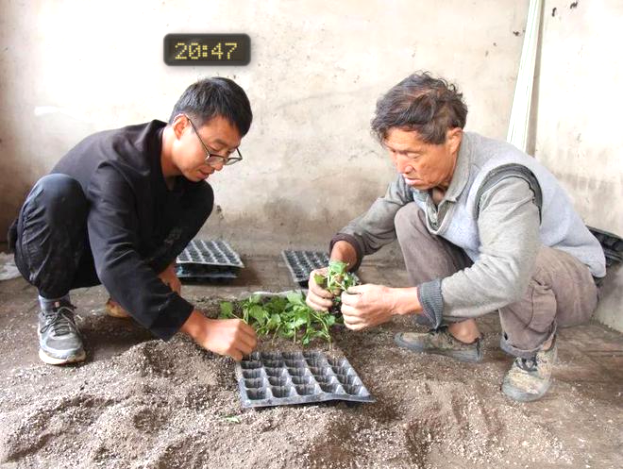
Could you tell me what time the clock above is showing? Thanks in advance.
20:47
